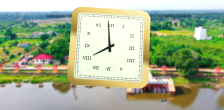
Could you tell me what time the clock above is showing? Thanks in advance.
7:59
